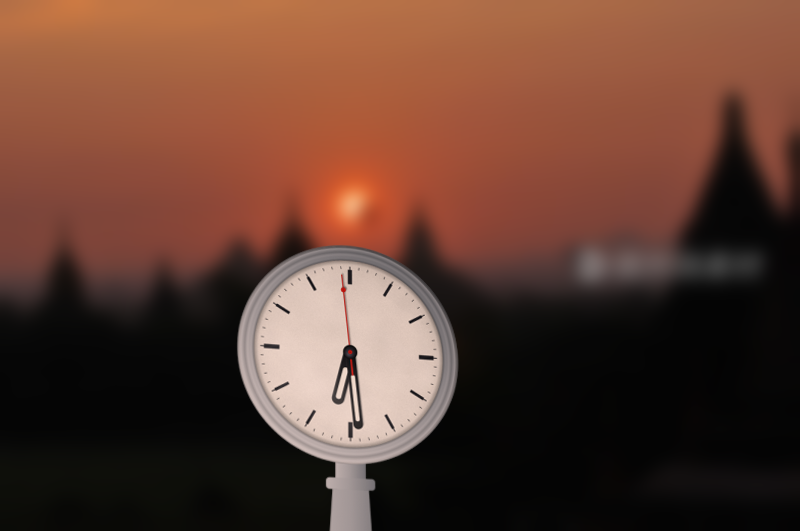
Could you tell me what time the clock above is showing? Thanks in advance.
6:28:59
